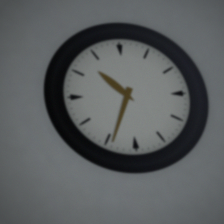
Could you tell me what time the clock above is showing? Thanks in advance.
10:34
